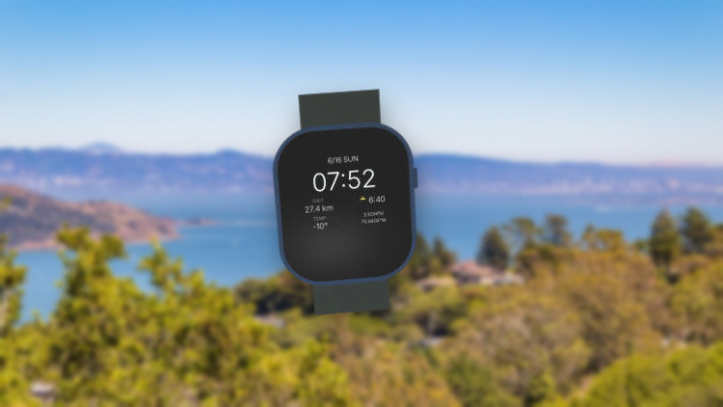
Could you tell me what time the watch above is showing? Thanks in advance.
7:52
